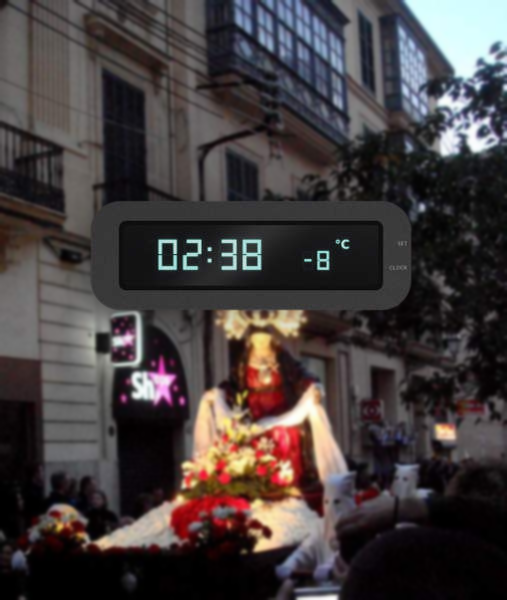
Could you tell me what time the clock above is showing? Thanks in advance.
2:38
